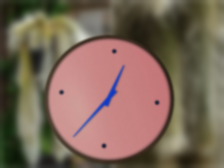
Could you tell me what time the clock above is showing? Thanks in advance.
12:36
